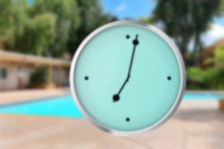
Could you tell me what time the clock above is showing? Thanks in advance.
7:02
